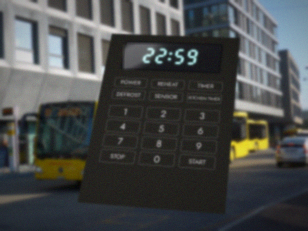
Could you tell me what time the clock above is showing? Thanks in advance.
22:59
